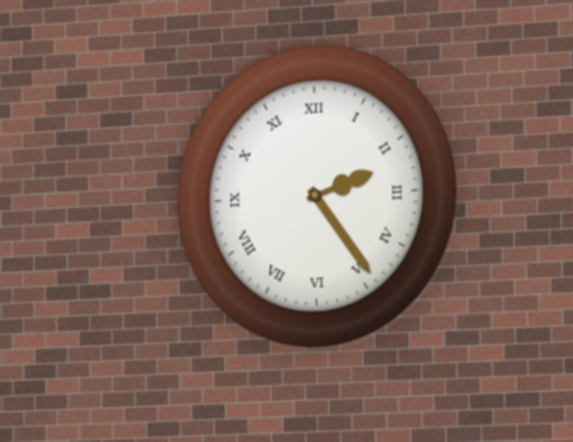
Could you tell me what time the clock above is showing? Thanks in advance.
2:24
